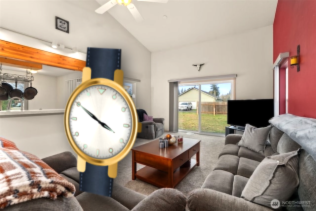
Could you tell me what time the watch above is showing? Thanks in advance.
3:50
